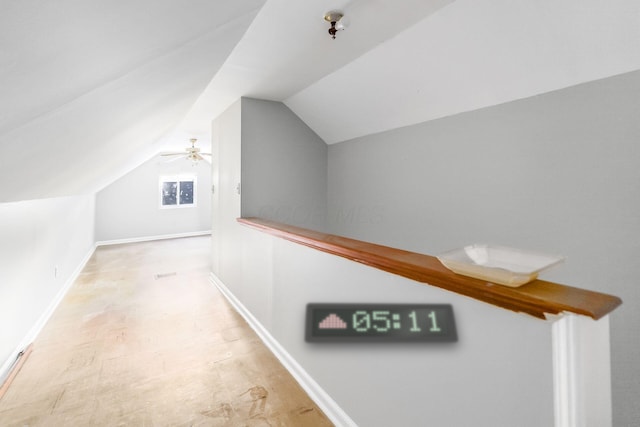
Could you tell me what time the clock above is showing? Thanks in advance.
5:11
